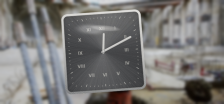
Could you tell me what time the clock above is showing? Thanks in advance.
12:11
